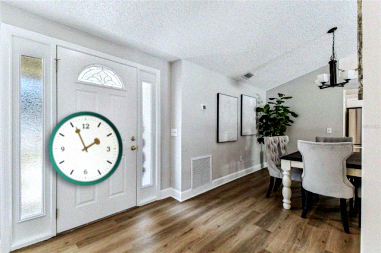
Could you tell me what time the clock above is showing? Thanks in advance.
1:56
